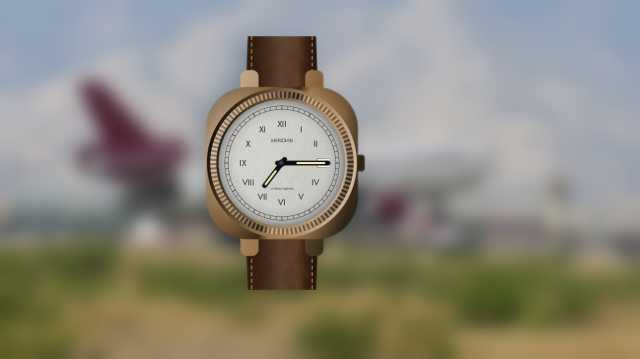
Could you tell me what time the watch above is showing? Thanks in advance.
7:15
